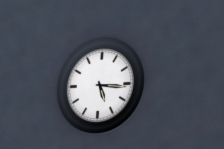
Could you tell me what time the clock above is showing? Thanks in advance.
5:16
